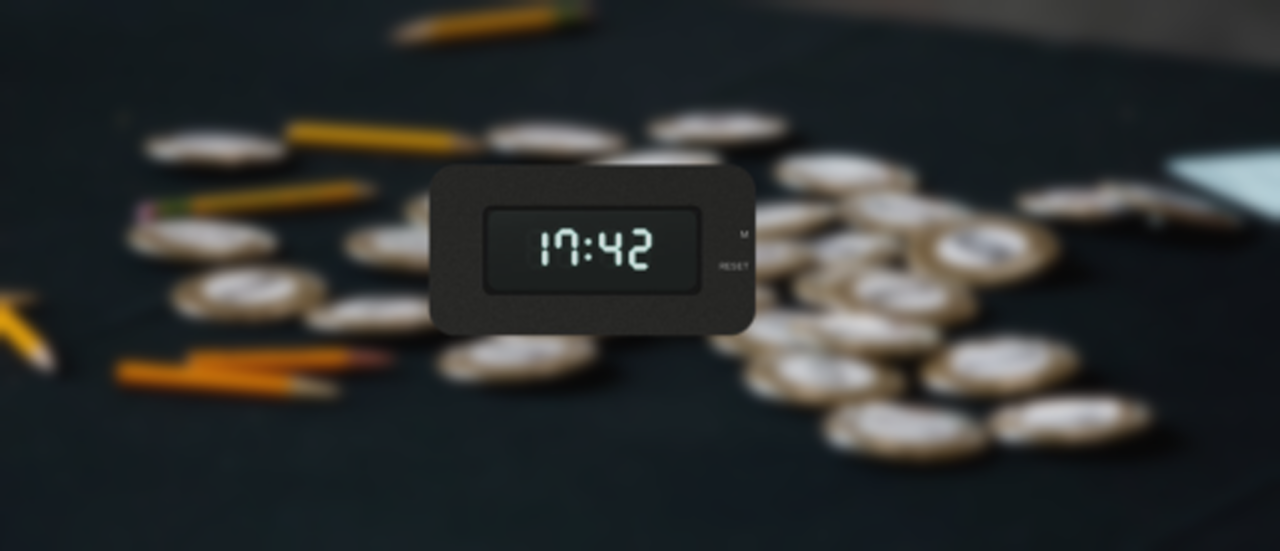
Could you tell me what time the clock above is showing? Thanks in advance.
17:42
